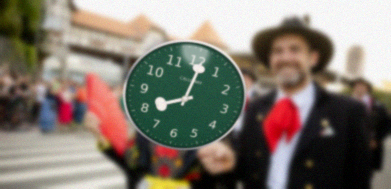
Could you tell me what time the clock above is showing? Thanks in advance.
8:01
